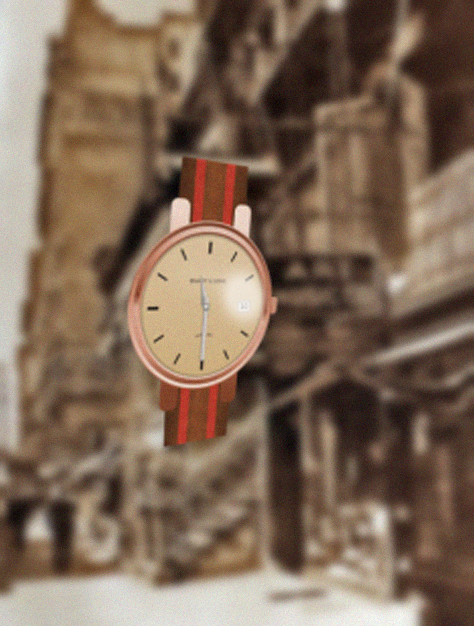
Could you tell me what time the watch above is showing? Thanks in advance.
11:30
